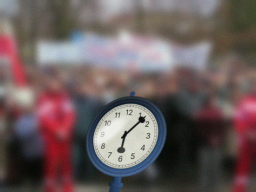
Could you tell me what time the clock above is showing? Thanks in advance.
6:07
